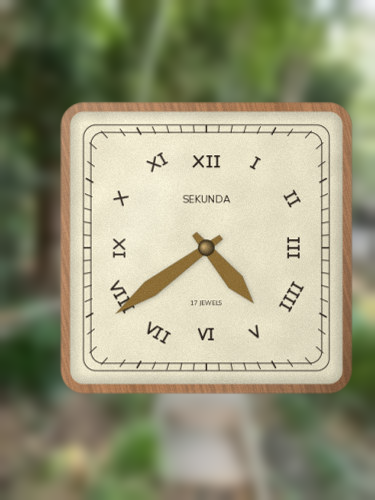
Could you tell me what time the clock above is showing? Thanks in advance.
4:39
